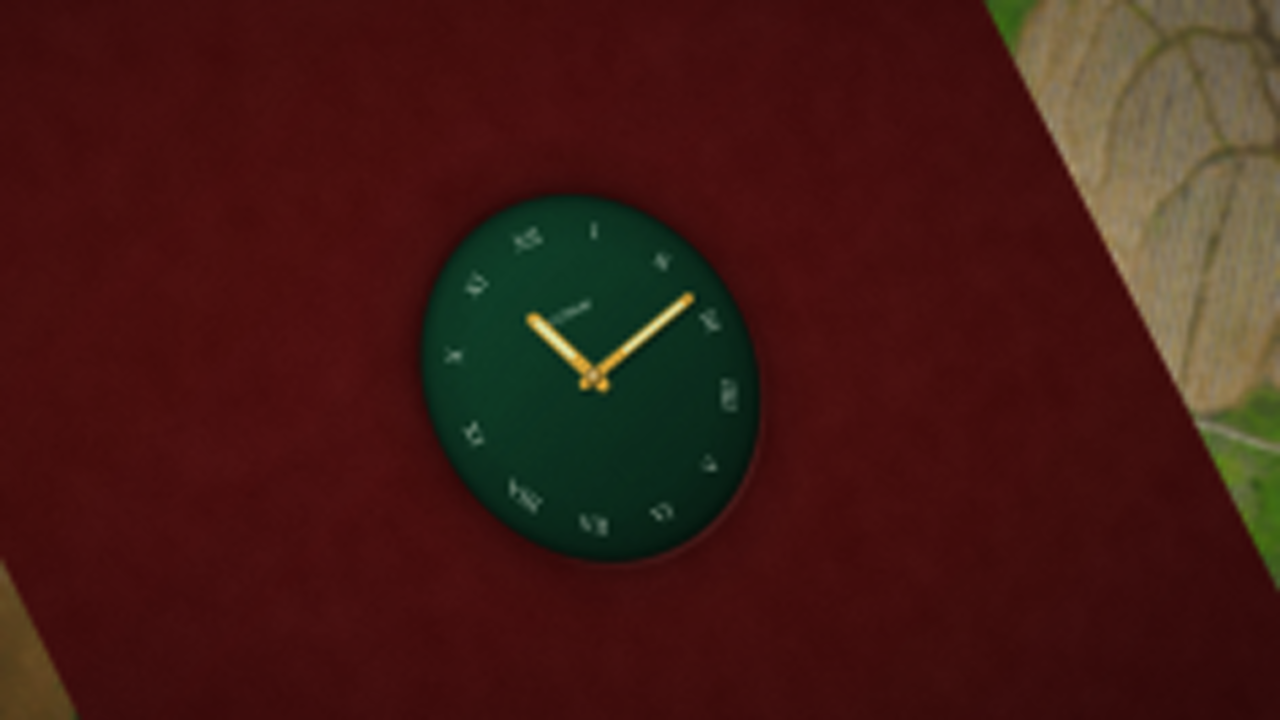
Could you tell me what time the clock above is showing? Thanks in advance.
11:13
